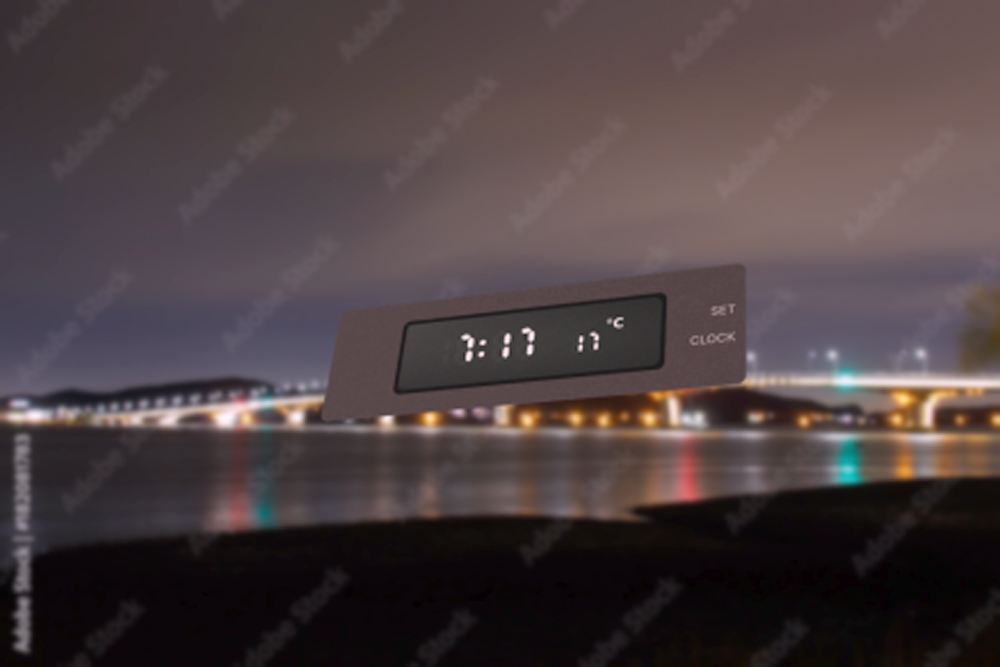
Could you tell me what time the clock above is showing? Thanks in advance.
7:17
